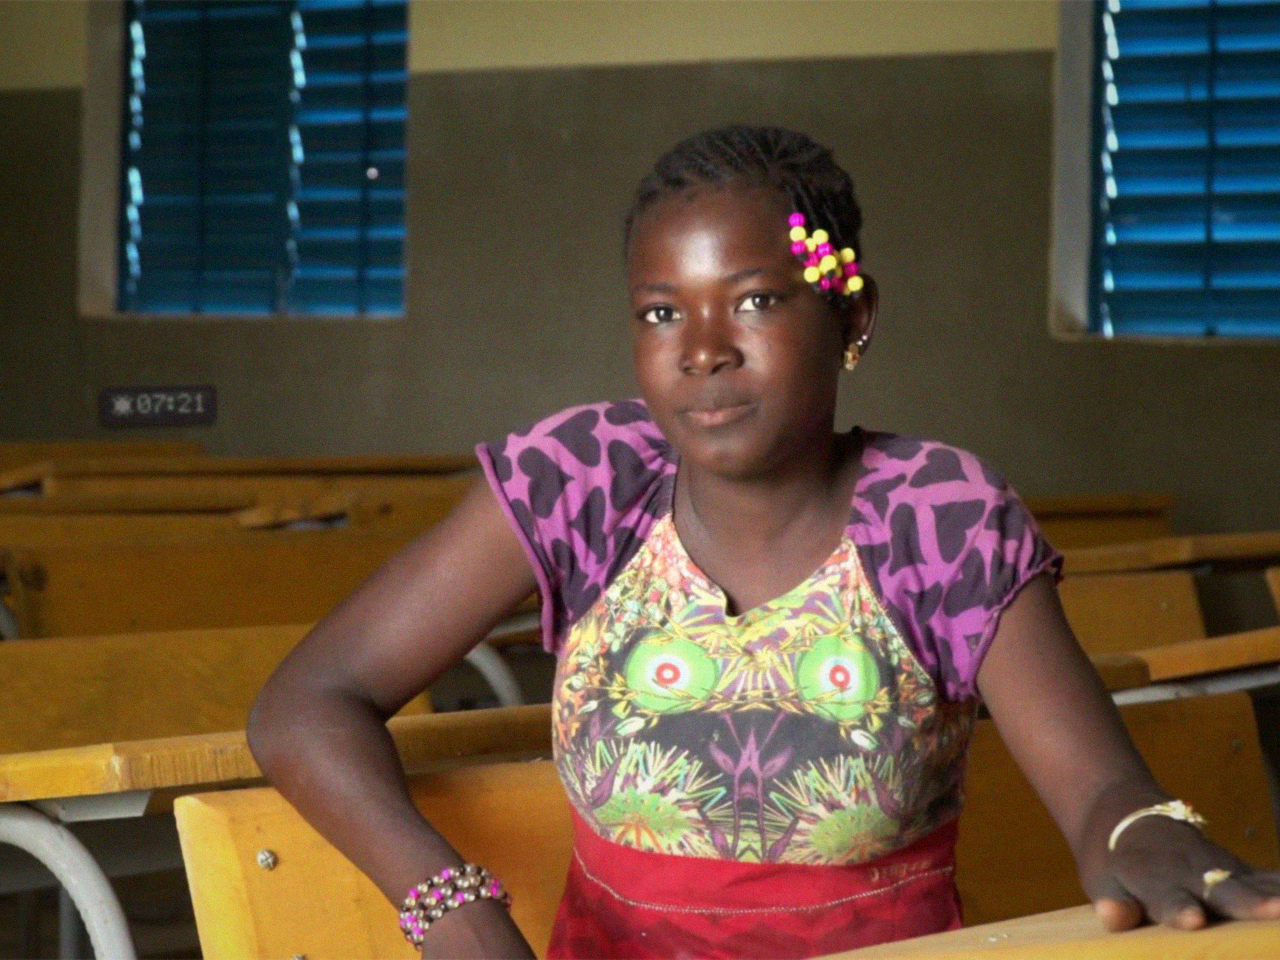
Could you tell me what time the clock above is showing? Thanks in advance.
7:21
